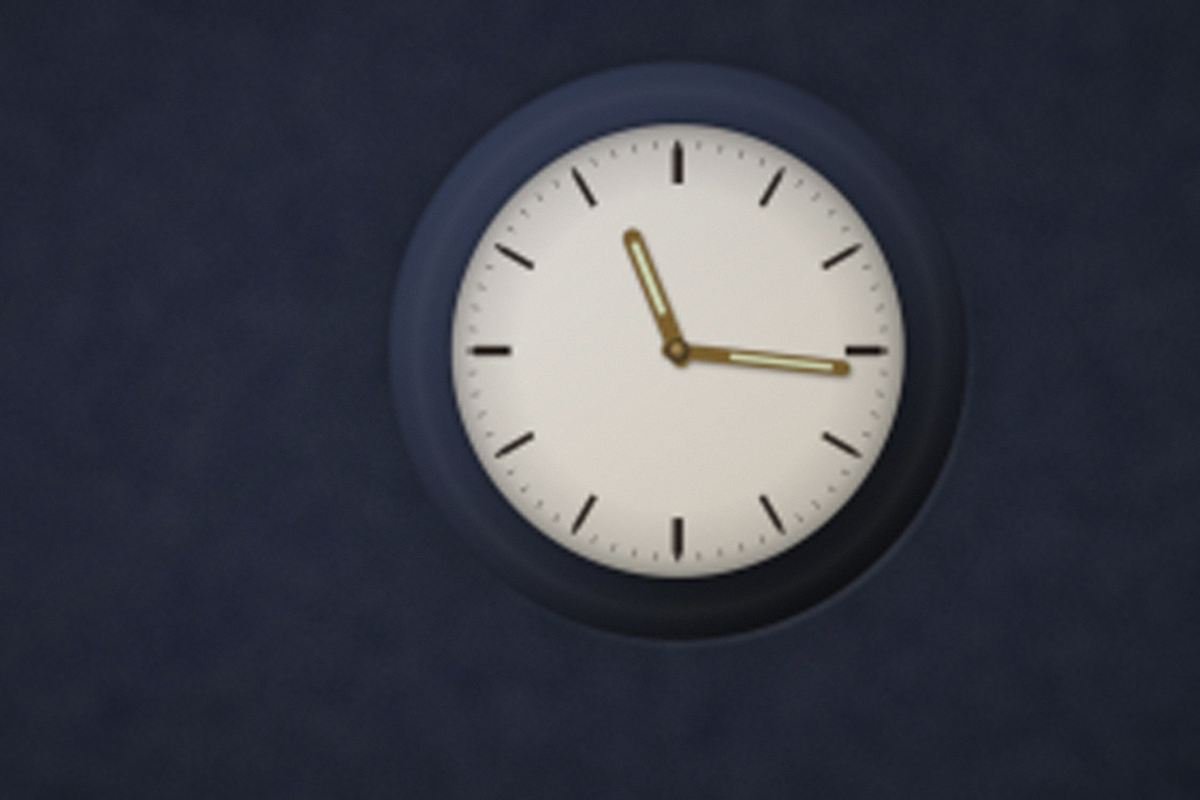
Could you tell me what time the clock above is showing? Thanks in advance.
11:16
